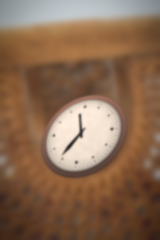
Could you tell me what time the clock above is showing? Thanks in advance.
11:36
